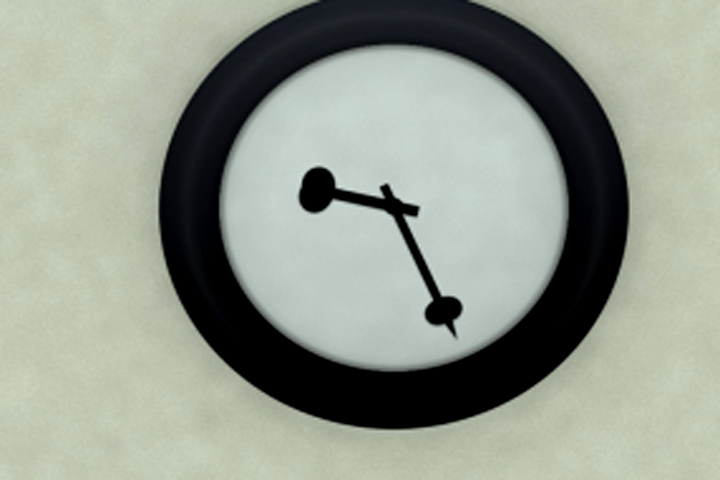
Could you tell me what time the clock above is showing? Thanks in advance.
9:26
